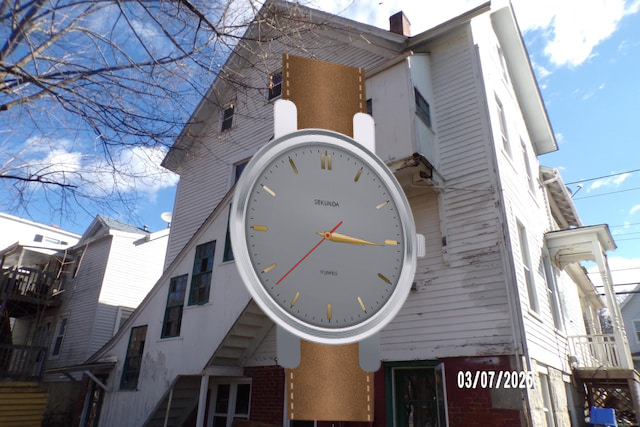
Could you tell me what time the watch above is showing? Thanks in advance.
3:15:38
